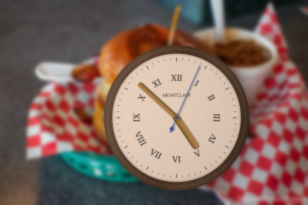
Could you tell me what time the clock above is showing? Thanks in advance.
4:52:04
